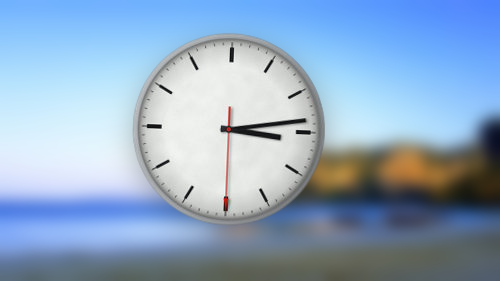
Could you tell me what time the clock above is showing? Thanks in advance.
3:13:30
